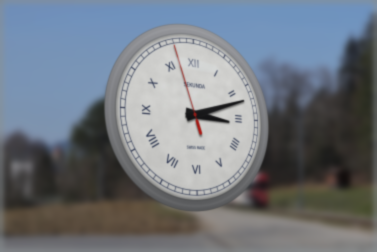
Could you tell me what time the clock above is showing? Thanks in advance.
3:11:57
